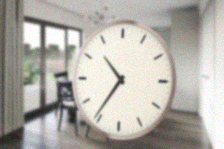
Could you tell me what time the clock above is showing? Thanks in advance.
10:36
